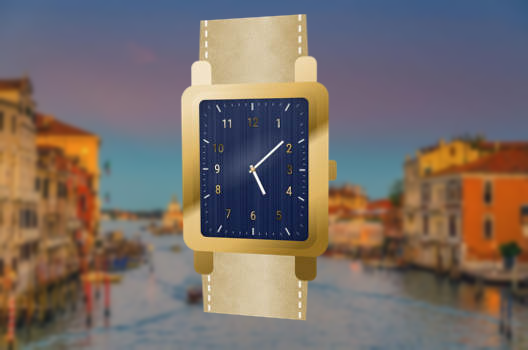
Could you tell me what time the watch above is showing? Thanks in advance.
5:08
